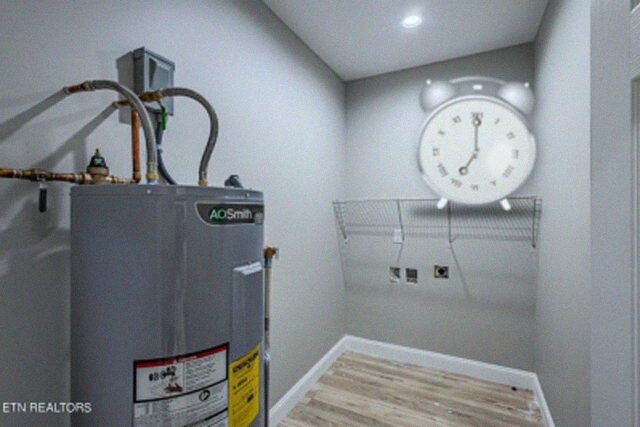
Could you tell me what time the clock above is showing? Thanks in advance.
7:00
